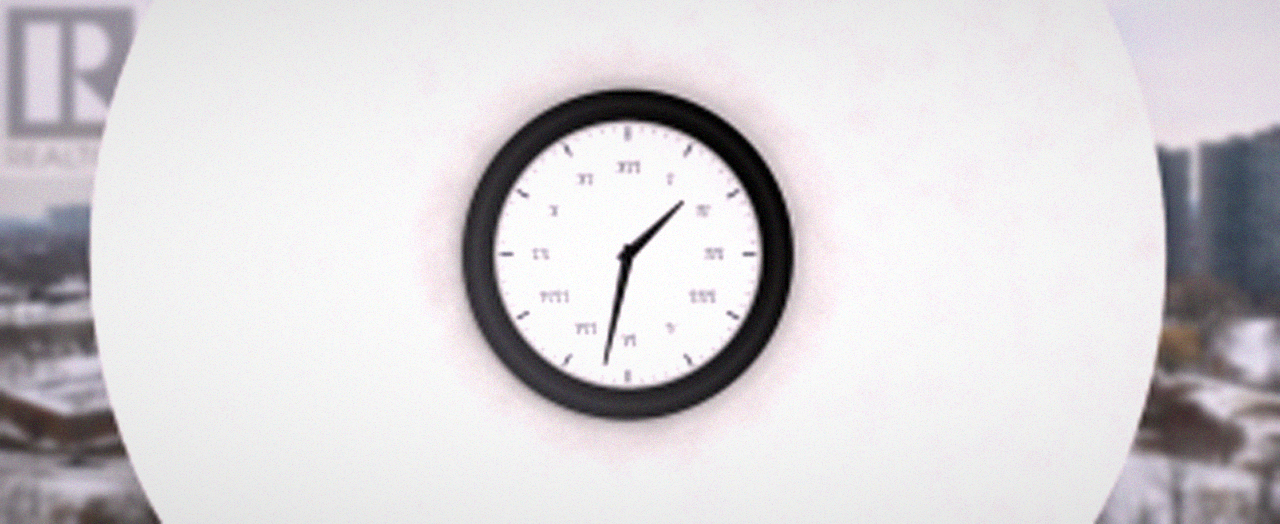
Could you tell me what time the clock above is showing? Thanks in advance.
1:32
